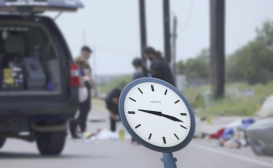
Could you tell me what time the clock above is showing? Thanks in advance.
9:18
